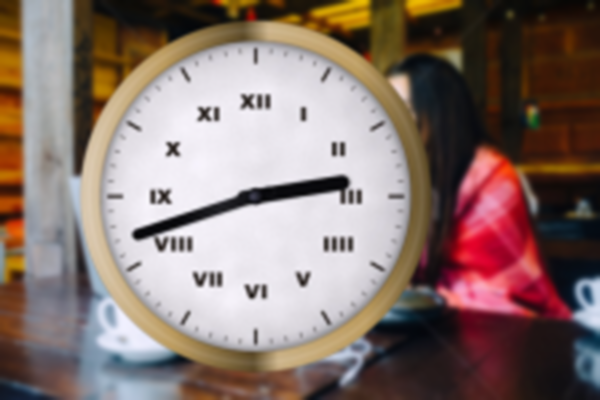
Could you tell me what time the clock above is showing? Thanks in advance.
2:42
